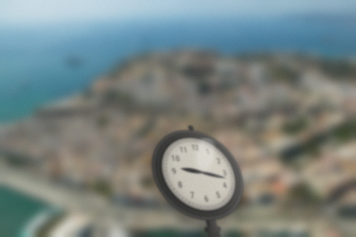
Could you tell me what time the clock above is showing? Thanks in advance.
9:17
